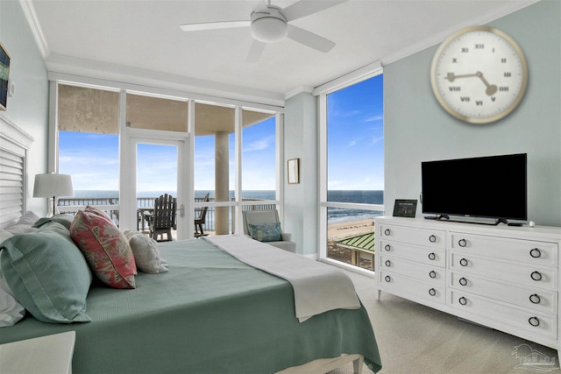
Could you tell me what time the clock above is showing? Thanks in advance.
4:44
